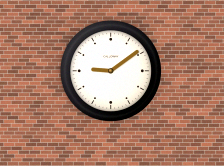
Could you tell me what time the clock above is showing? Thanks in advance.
9:09
